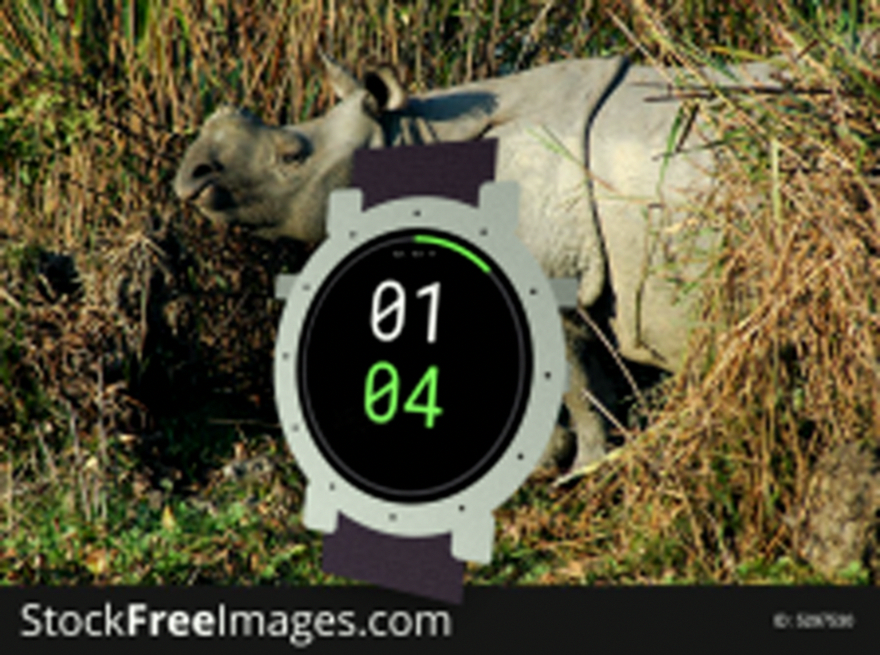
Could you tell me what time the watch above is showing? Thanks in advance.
1:04
